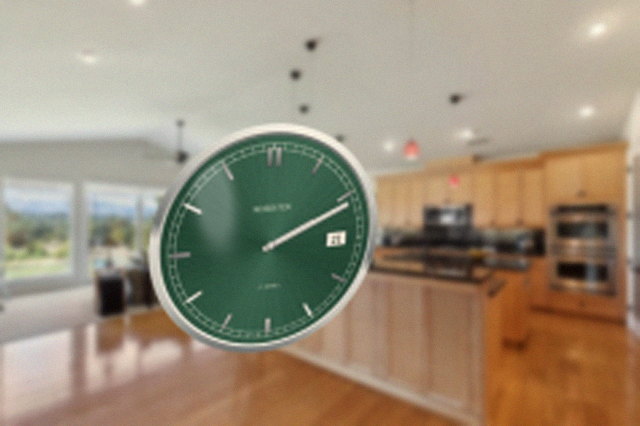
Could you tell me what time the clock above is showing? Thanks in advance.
2:11
